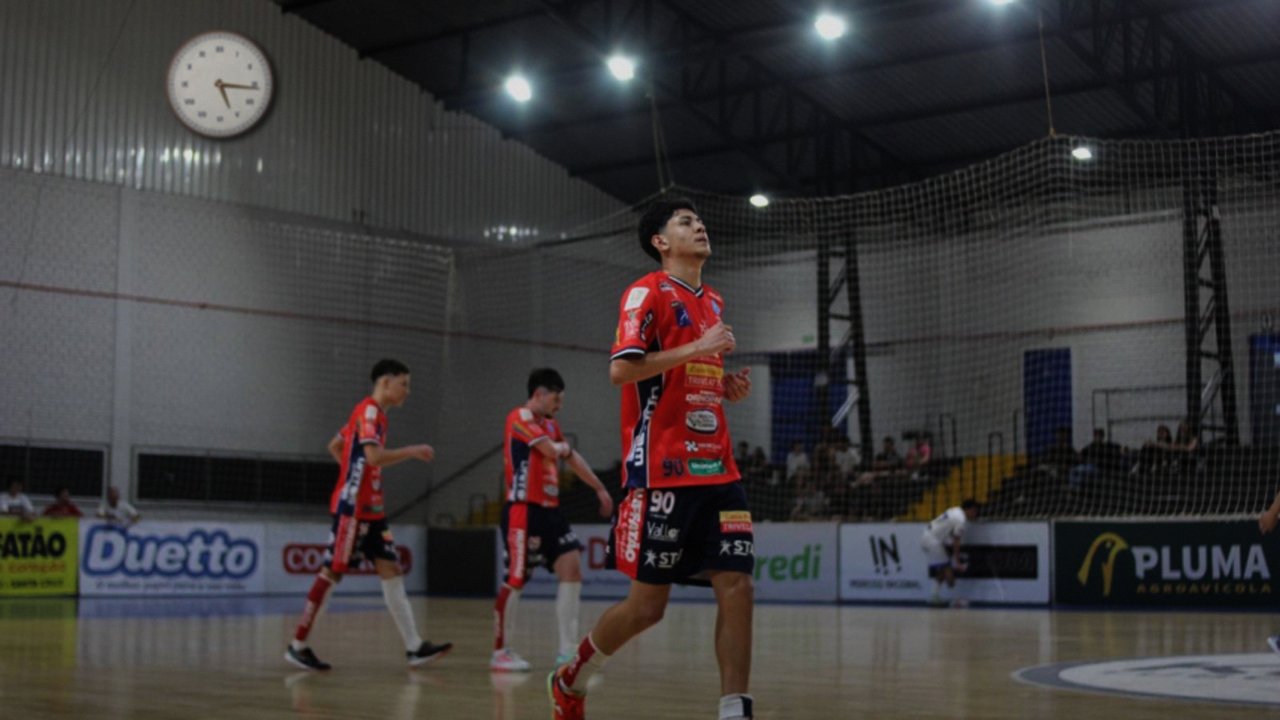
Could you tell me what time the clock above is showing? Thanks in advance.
5:16
